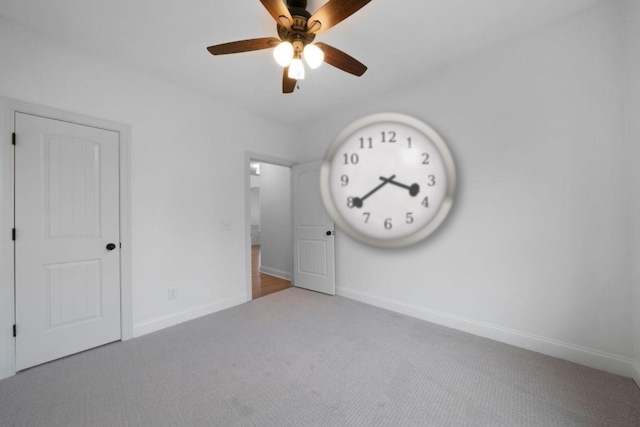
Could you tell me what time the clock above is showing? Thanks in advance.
3:39
